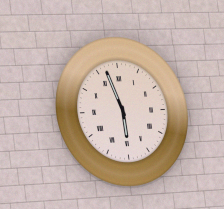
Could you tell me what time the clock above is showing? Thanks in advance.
5:57
